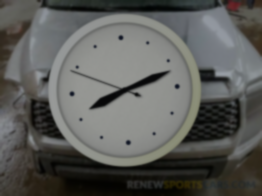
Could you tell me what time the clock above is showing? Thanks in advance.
8:11:49
